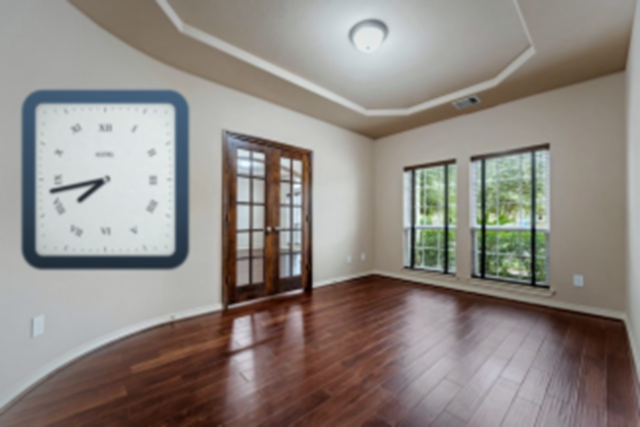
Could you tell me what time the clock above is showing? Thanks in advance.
7:43
